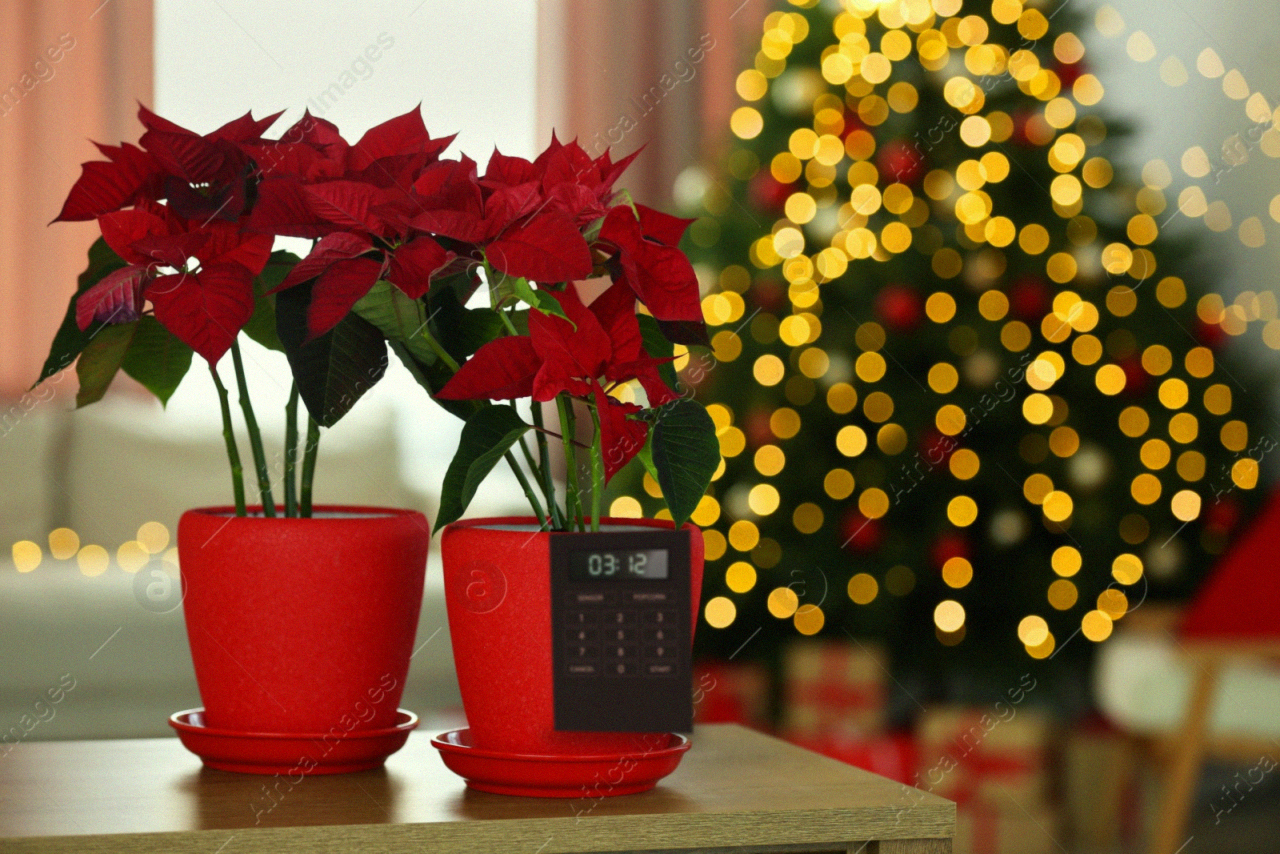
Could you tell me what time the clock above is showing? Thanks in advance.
3:12
